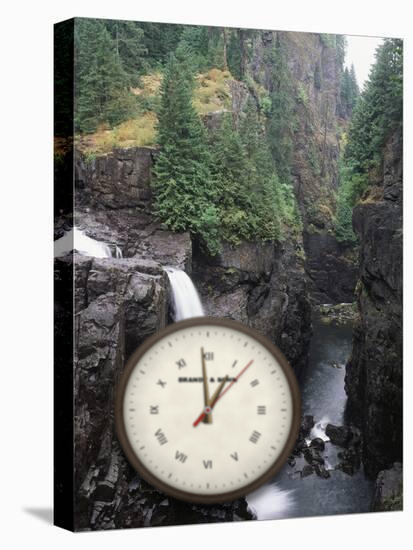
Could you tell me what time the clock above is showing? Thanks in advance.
12:59:07
